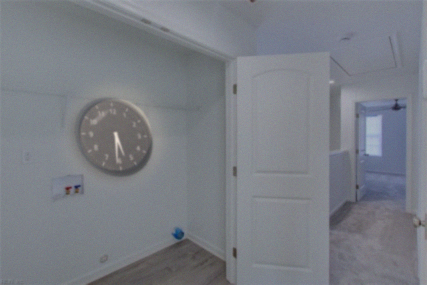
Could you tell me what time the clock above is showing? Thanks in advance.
5:31
